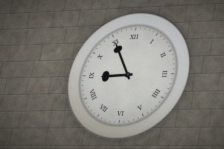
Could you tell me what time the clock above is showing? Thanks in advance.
8:55
